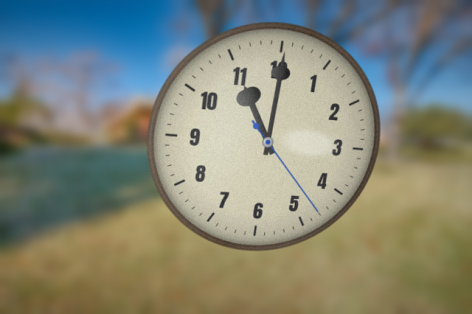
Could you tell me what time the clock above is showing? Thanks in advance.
11:00:23
